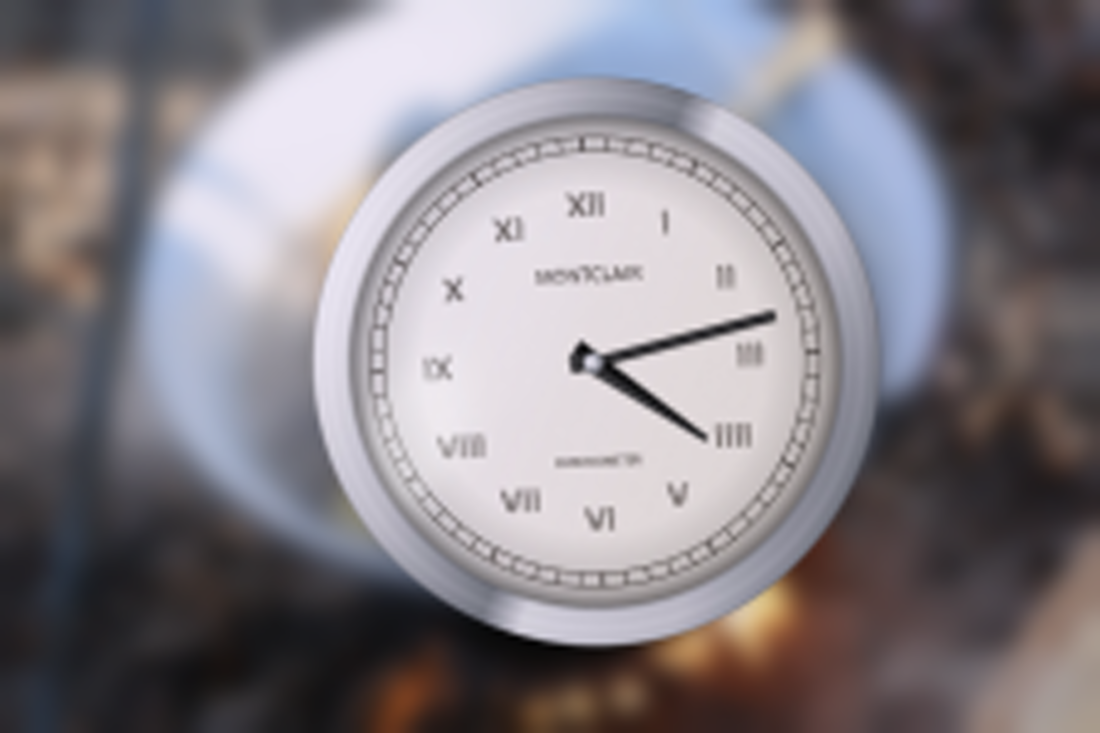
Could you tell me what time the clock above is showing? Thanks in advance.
4:13
